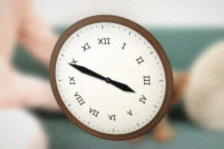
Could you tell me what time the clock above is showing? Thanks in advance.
3:49
